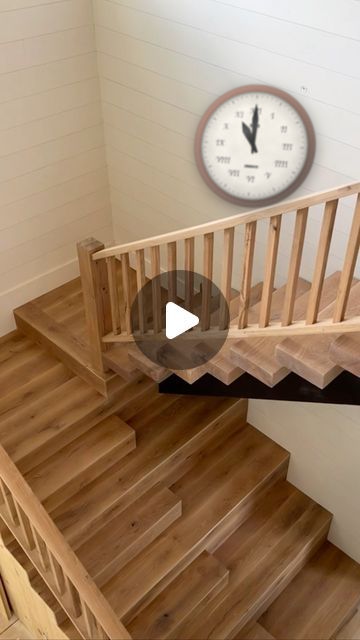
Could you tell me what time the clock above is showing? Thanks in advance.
11:00
